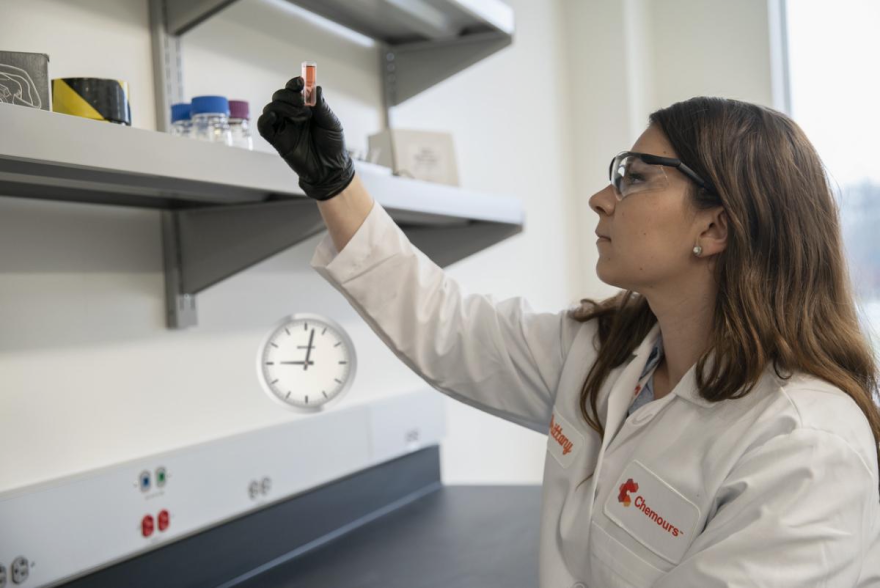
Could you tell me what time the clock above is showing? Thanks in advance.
9:02
